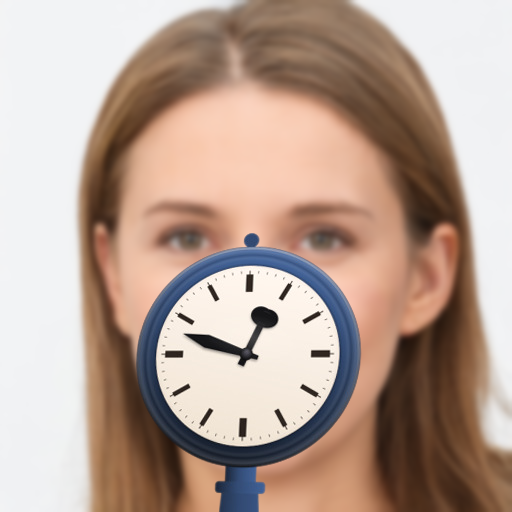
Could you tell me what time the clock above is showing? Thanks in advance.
12:48
